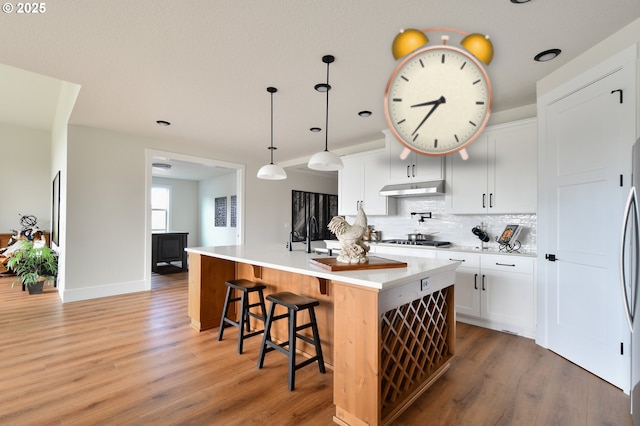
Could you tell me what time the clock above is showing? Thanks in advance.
8:36
